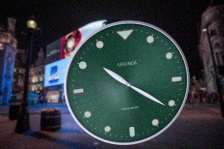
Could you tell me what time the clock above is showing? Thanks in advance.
10:21
